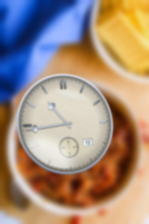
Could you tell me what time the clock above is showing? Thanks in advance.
10:44
